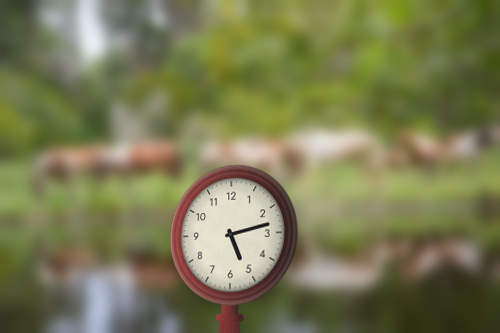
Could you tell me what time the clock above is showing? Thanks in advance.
5:13
